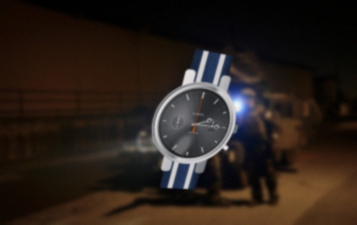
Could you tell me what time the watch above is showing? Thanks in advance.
2:15
